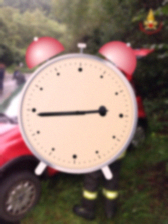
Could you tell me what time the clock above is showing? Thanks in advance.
2:44
